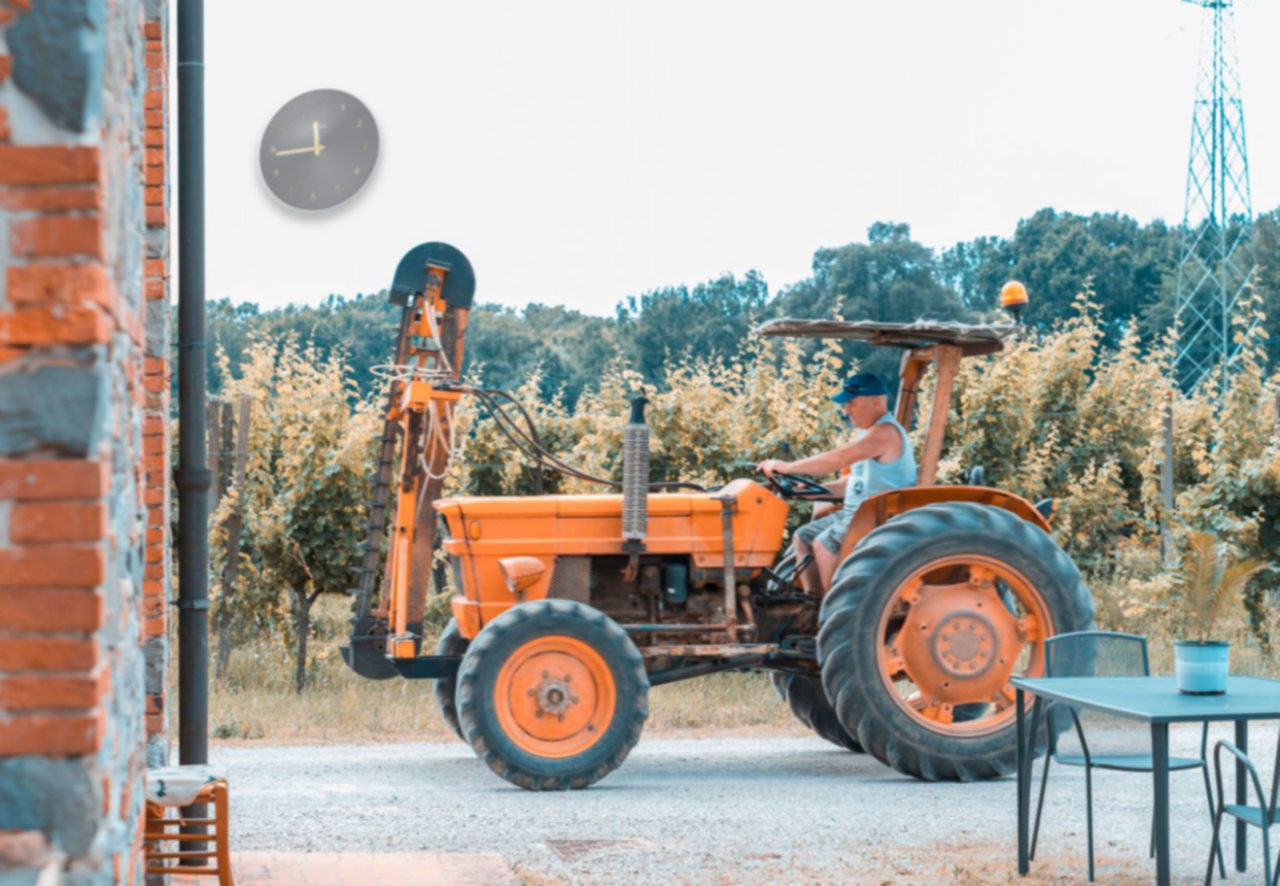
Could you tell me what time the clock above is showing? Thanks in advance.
11:44
